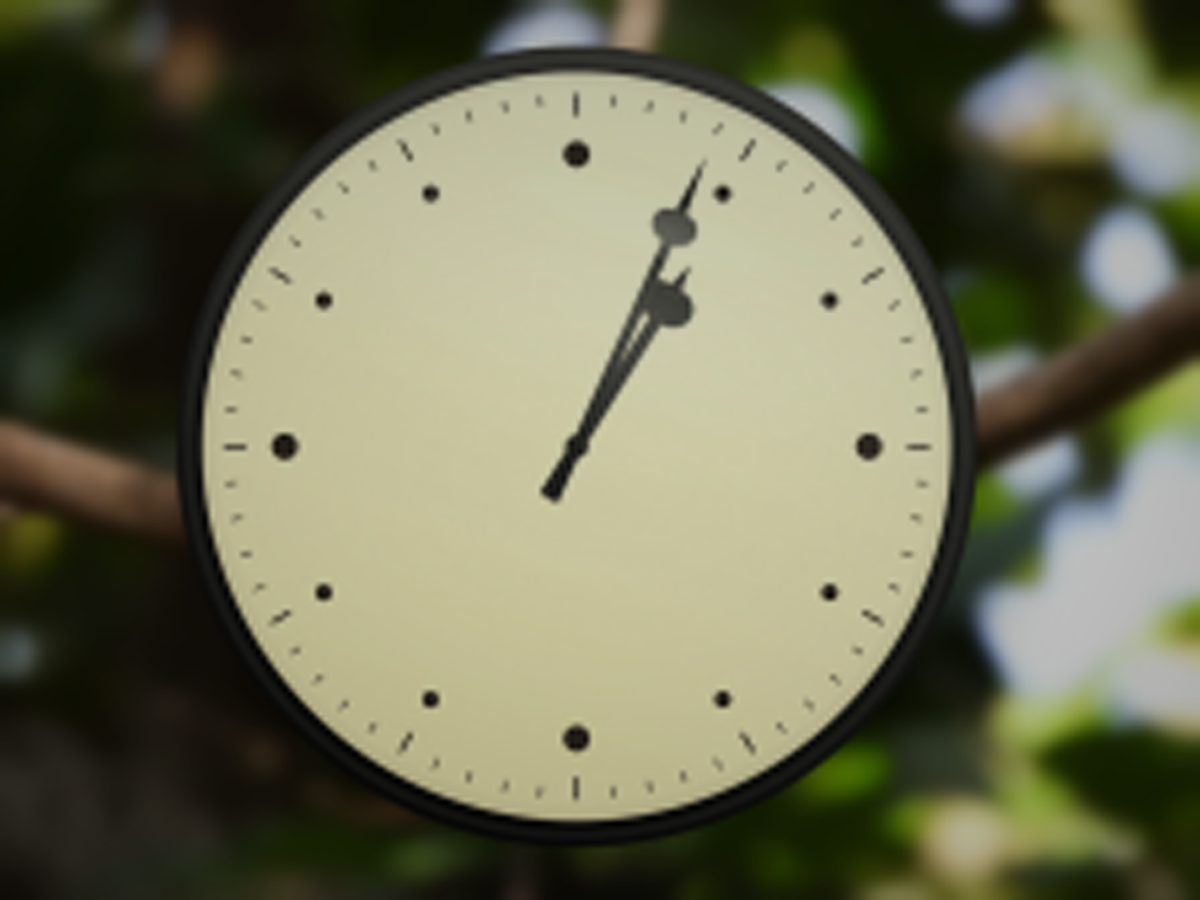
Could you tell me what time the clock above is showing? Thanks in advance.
1:04
